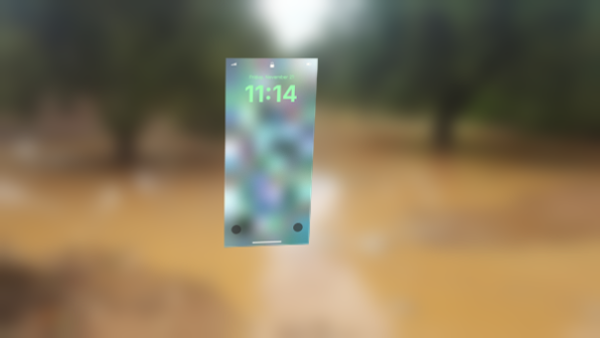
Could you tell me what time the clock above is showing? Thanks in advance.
11:14
